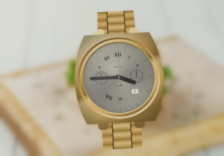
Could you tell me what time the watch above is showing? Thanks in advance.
3:45
